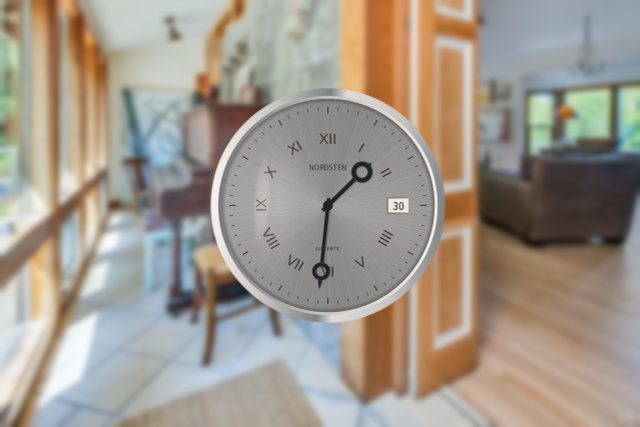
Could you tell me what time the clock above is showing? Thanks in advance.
1:31
